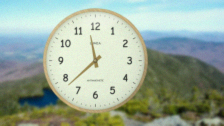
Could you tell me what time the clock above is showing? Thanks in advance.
11:38
